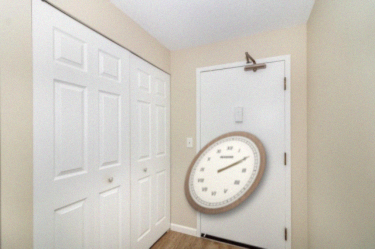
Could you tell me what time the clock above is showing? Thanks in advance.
2:10
